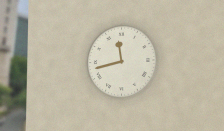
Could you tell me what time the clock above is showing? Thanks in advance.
11:43
